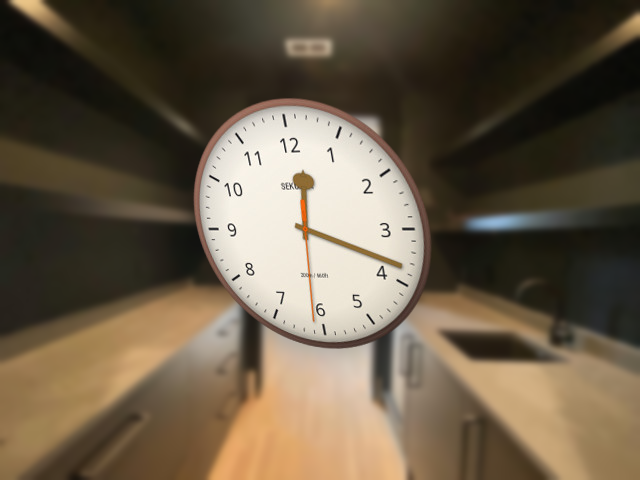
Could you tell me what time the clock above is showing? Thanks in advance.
12:18:31
